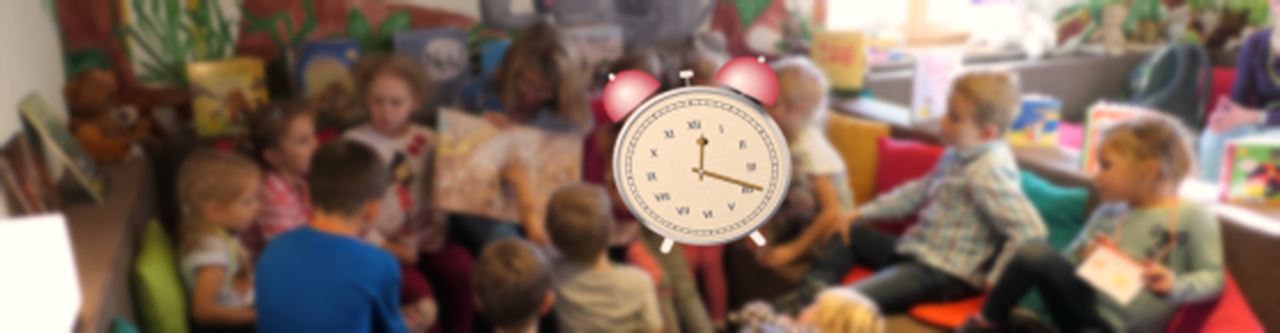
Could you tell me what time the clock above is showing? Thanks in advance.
12:19
